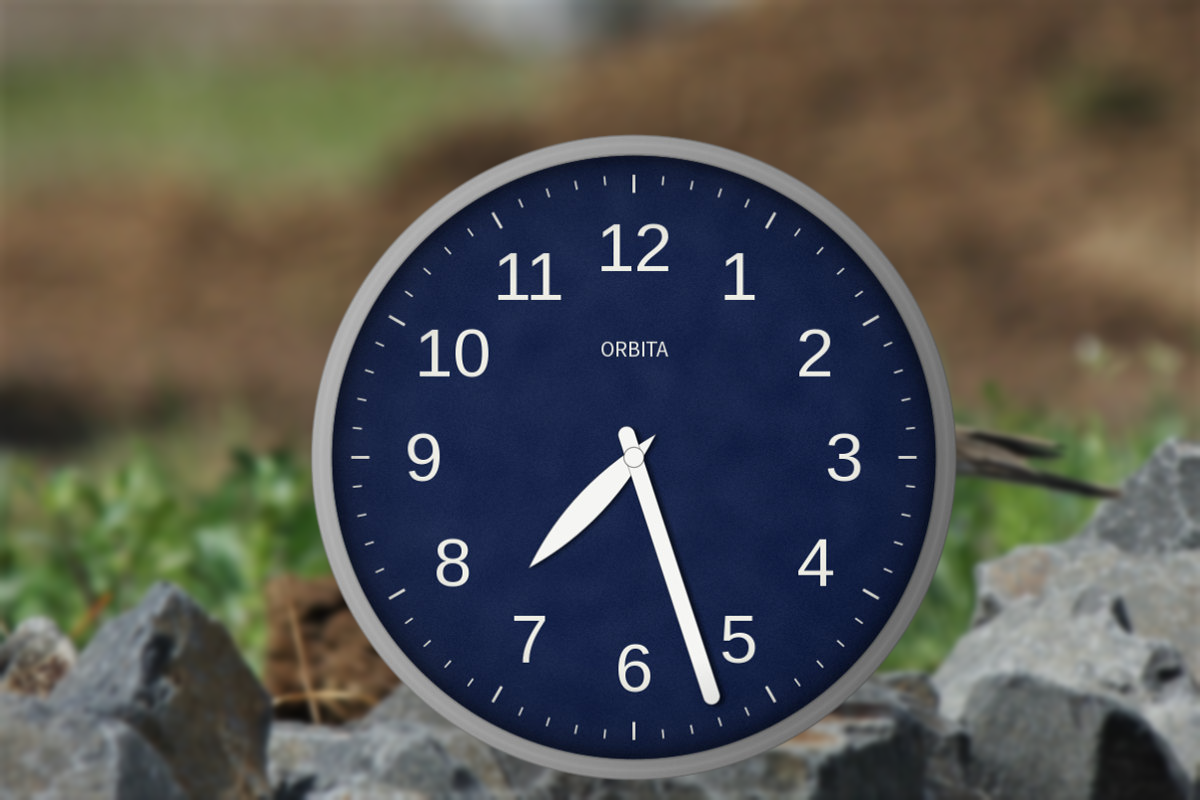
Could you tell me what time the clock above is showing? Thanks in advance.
7:27
